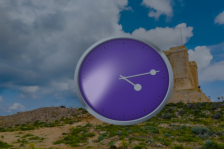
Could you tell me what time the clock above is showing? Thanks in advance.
4:13
